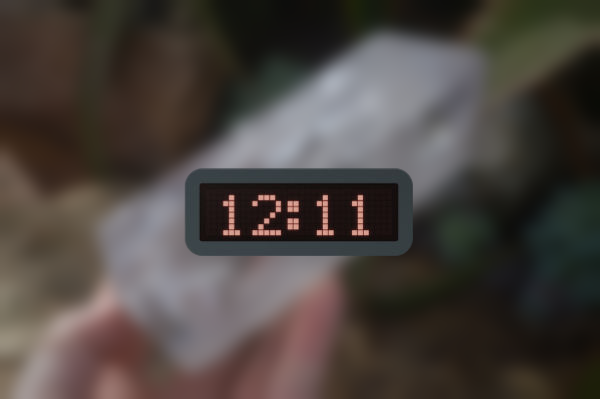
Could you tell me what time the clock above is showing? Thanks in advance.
12:11
